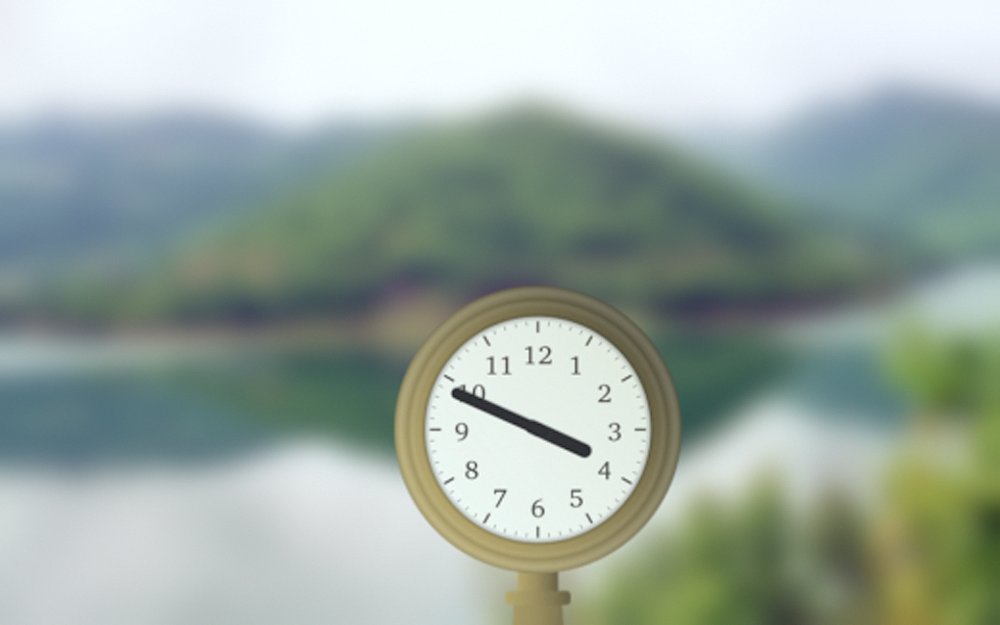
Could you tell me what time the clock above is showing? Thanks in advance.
3:49
